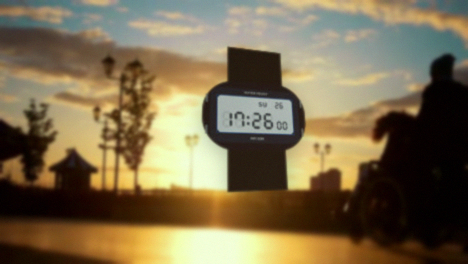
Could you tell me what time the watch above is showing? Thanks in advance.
17:26
